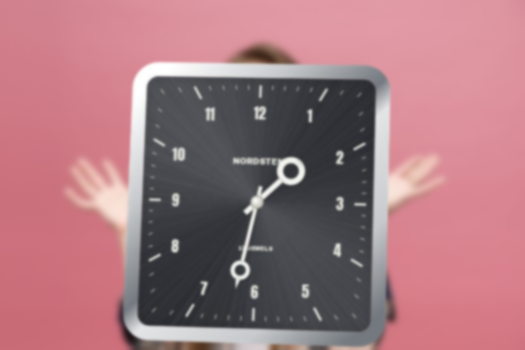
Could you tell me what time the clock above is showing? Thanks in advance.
1:32
